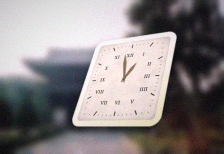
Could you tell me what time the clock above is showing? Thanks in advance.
12:58
